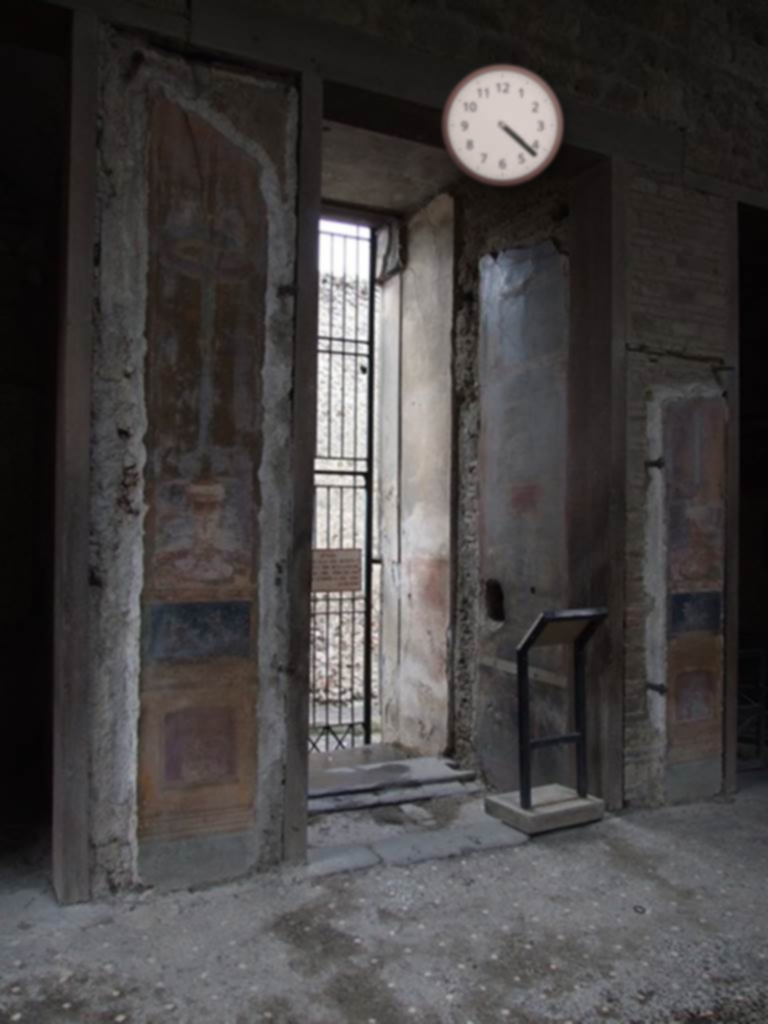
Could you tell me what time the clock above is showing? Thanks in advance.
4:22
